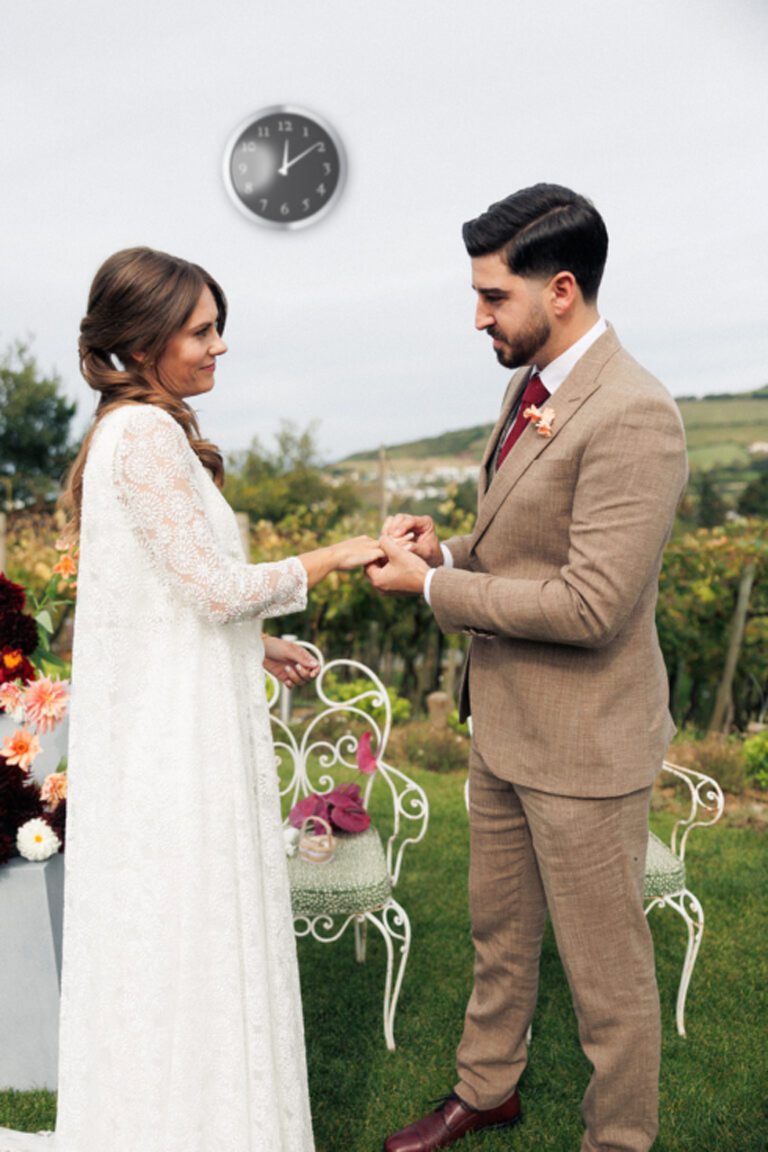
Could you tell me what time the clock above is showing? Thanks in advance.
12:09
